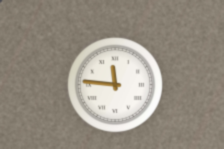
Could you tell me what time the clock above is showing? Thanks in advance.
11:46
